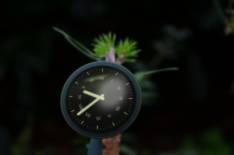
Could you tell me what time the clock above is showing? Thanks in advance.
9:38
